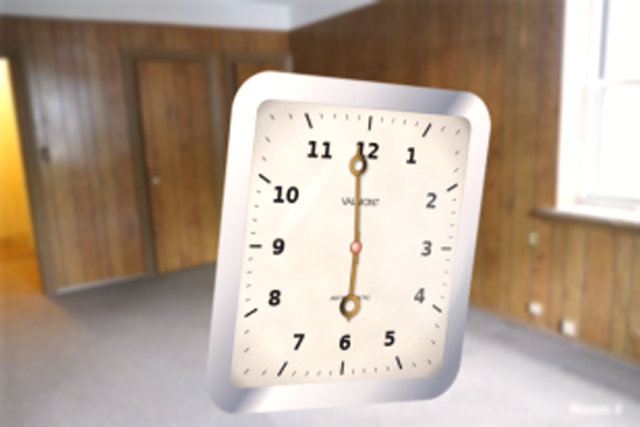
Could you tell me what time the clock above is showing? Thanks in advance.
5:59
